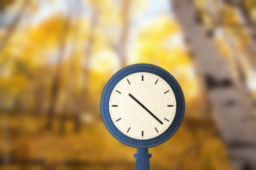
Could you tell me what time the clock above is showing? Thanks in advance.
10:22
